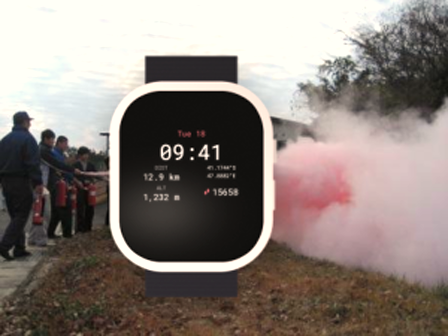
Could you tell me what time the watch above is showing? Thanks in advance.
9:41
